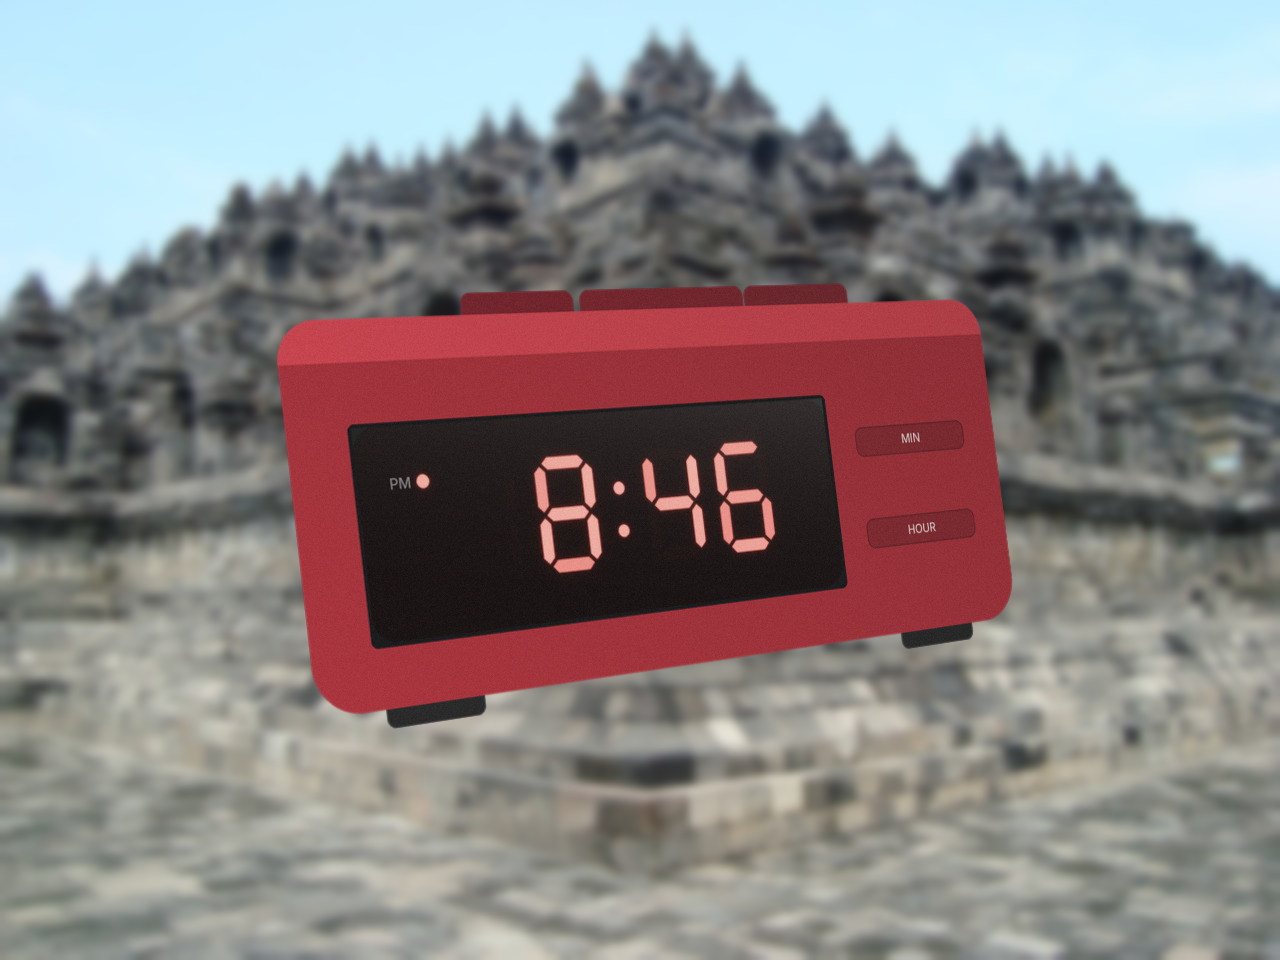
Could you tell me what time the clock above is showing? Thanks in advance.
8:46
